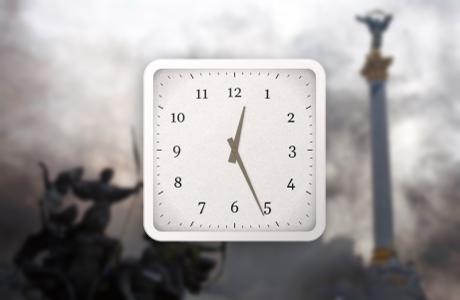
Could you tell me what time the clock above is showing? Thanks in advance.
12:26
